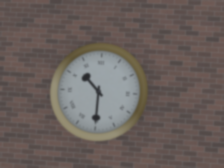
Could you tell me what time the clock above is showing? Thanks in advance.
10:30
